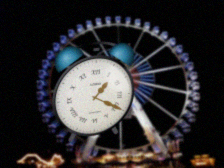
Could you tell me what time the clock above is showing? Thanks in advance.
1:20
